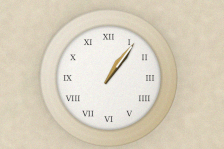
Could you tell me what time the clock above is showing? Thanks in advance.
1:06
